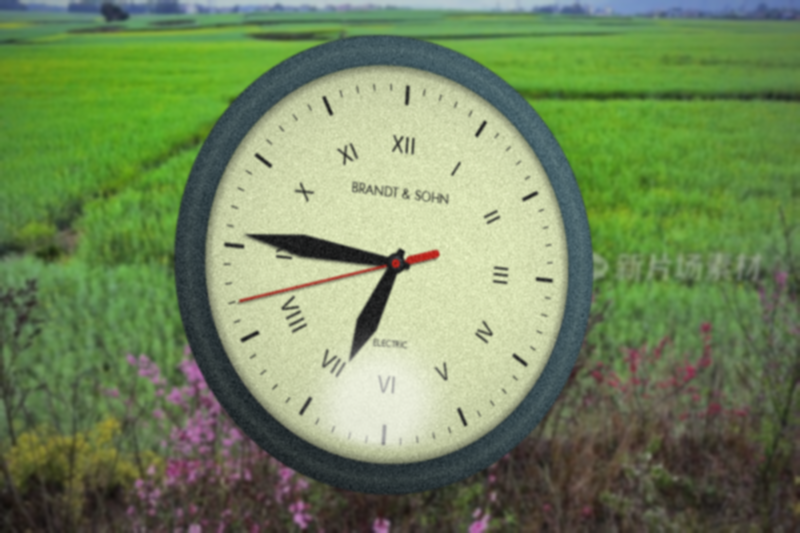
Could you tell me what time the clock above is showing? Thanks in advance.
6:45:42
